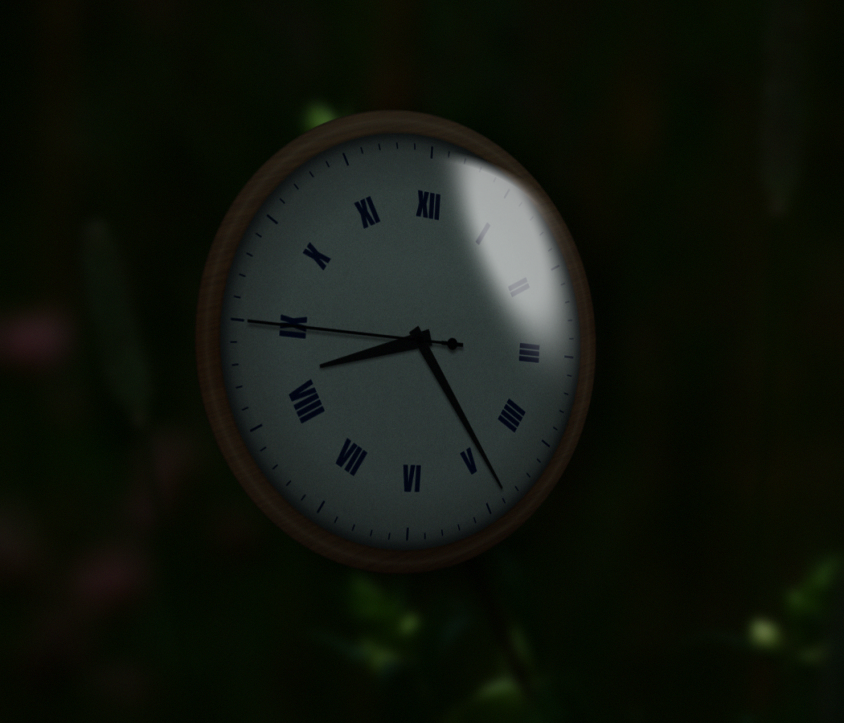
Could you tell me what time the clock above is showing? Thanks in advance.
8:23:45
